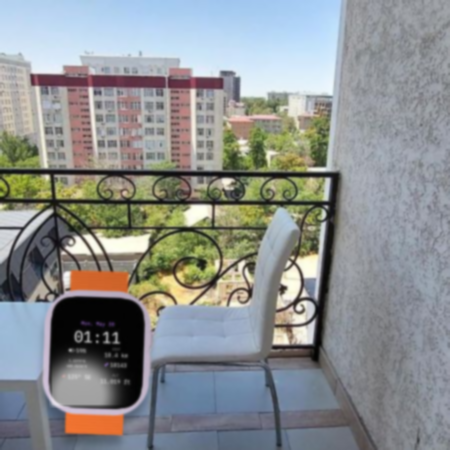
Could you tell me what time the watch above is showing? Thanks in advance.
1:11
